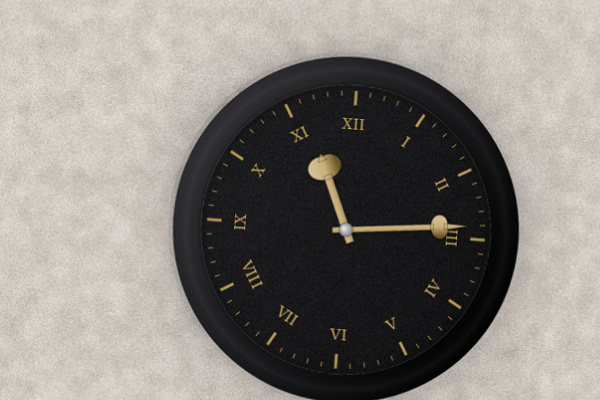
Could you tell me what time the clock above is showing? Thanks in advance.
11:14
